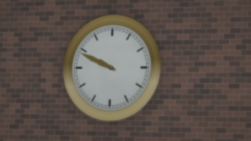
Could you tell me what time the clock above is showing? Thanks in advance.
9:49
